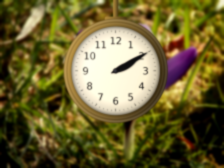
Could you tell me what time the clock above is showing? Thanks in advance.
2:10
